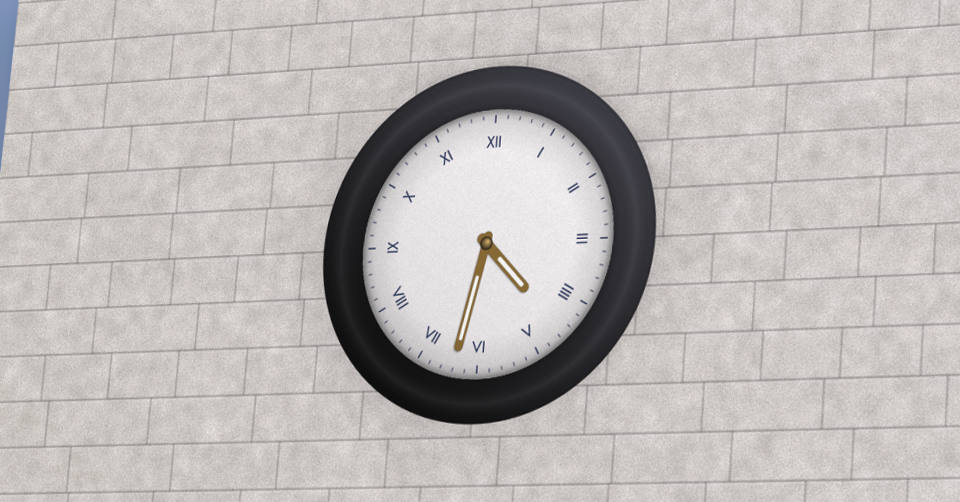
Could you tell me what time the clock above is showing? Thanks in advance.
4:32
